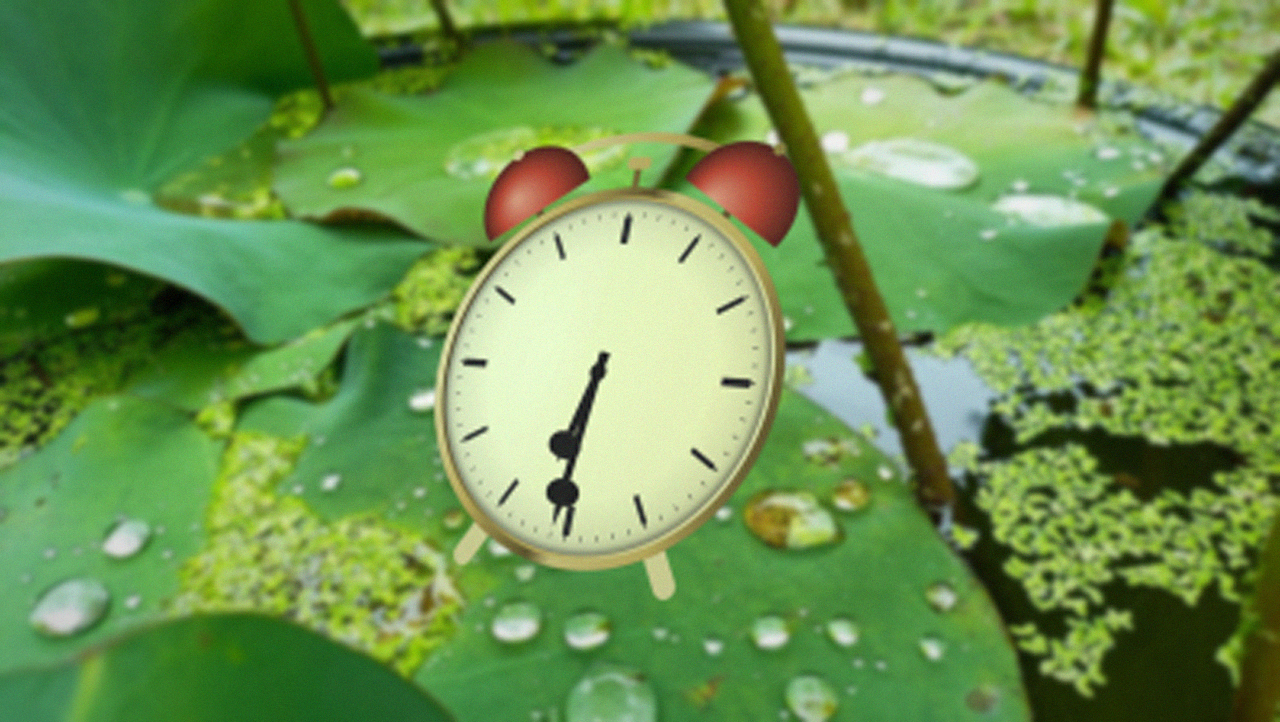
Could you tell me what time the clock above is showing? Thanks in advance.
6:31
